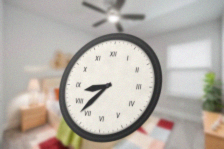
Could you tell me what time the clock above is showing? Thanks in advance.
8:37
